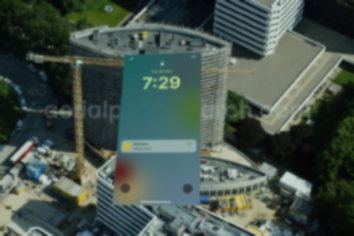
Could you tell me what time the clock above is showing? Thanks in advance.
7:29
